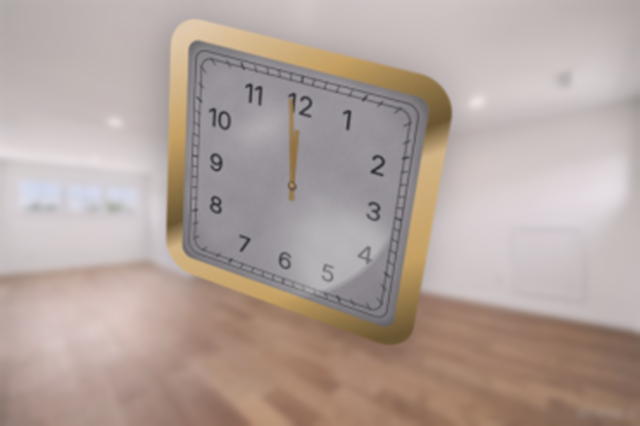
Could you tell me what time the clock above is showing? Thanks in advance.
11:59
